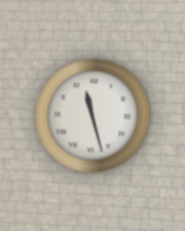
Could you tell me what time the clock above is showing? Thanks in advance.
11:27
